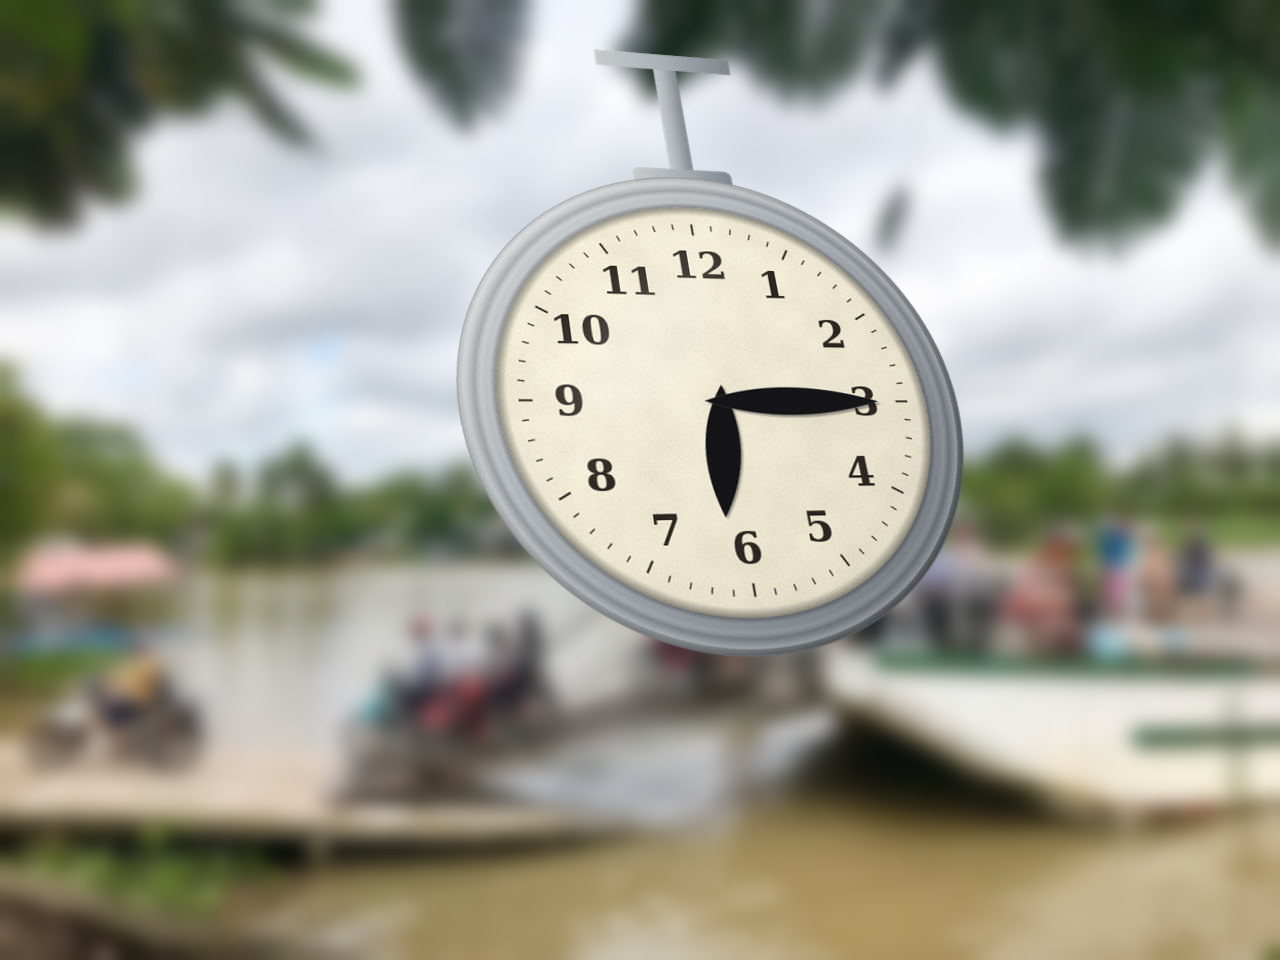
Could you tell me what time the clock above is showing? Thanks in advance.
6:15
